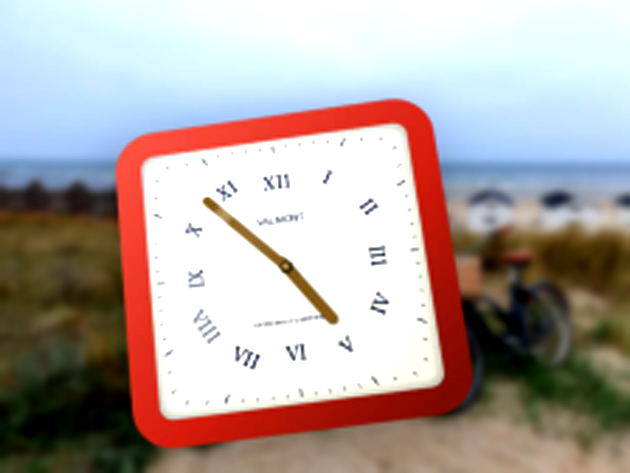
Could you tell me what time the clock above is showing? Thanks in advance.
4:53
